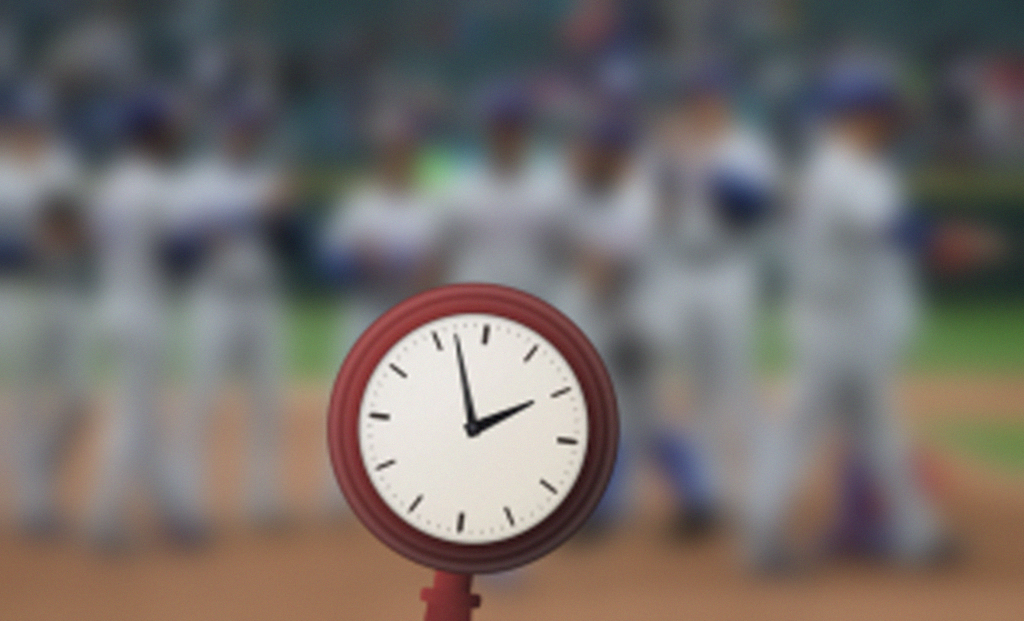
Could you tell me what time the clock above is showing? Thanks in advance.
1:57
